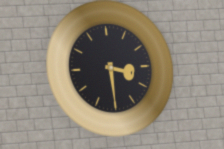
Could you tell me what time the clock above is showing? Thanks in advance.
3:30
